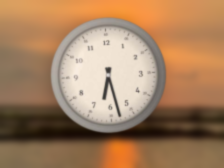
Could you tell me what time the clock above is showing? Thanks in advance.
6:28
